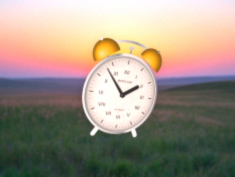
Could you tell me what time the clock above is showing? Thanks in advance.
1:53
